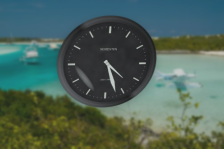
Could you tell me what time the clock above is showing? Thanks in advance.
4:27
